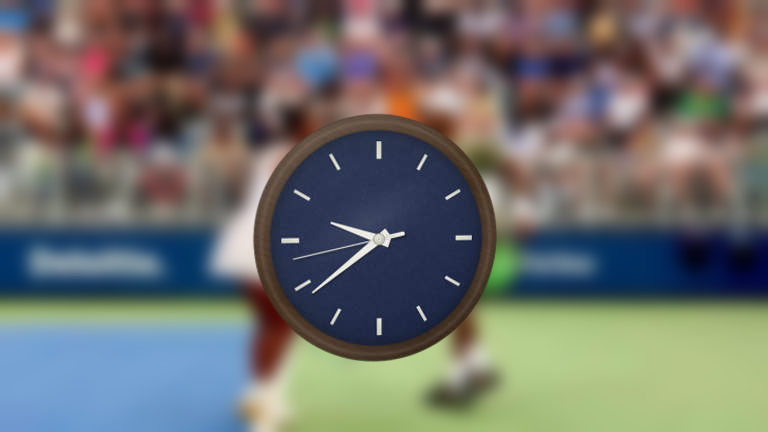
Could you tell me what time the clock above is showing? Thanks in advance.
9:38:43
